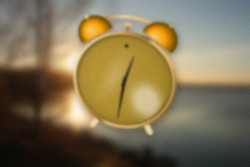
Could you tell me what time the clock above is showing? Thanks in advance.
12:31
